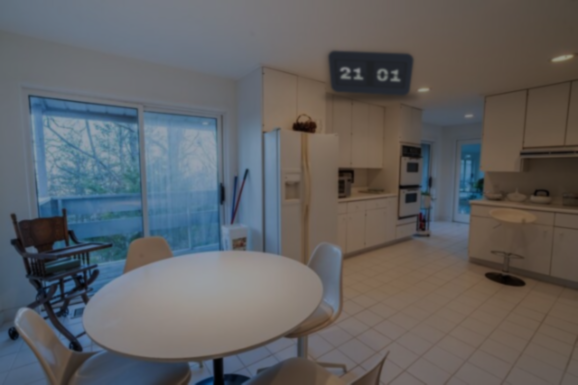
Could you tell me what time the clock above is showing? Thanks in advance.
21:01
